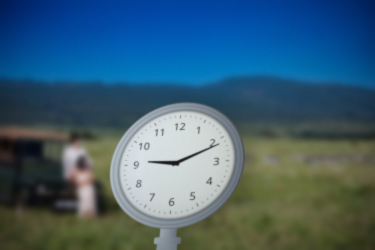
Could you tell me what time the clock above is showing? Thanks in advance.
9:11
